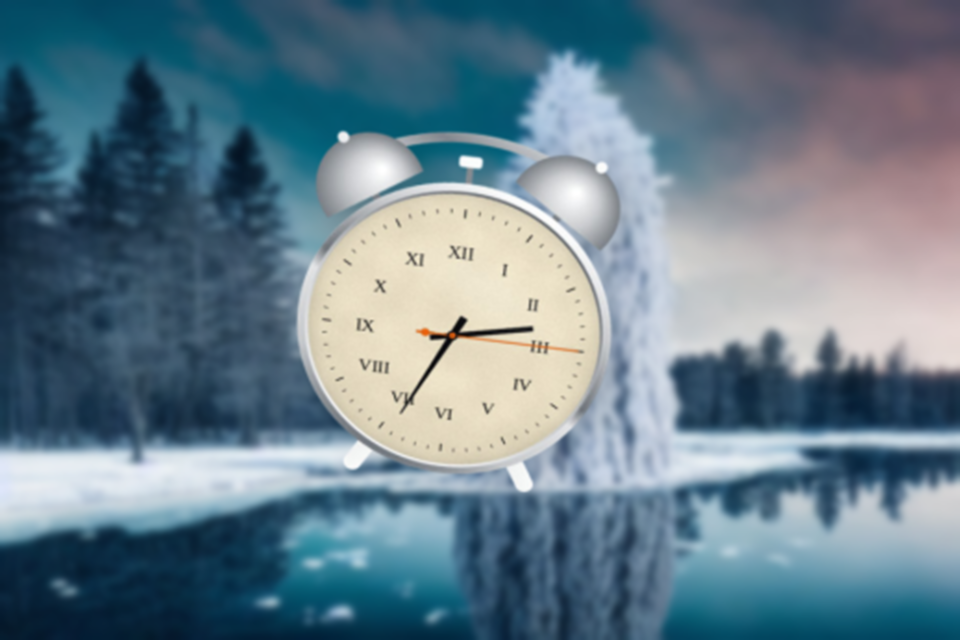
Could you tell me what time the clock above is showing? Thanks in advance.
2:34:15
